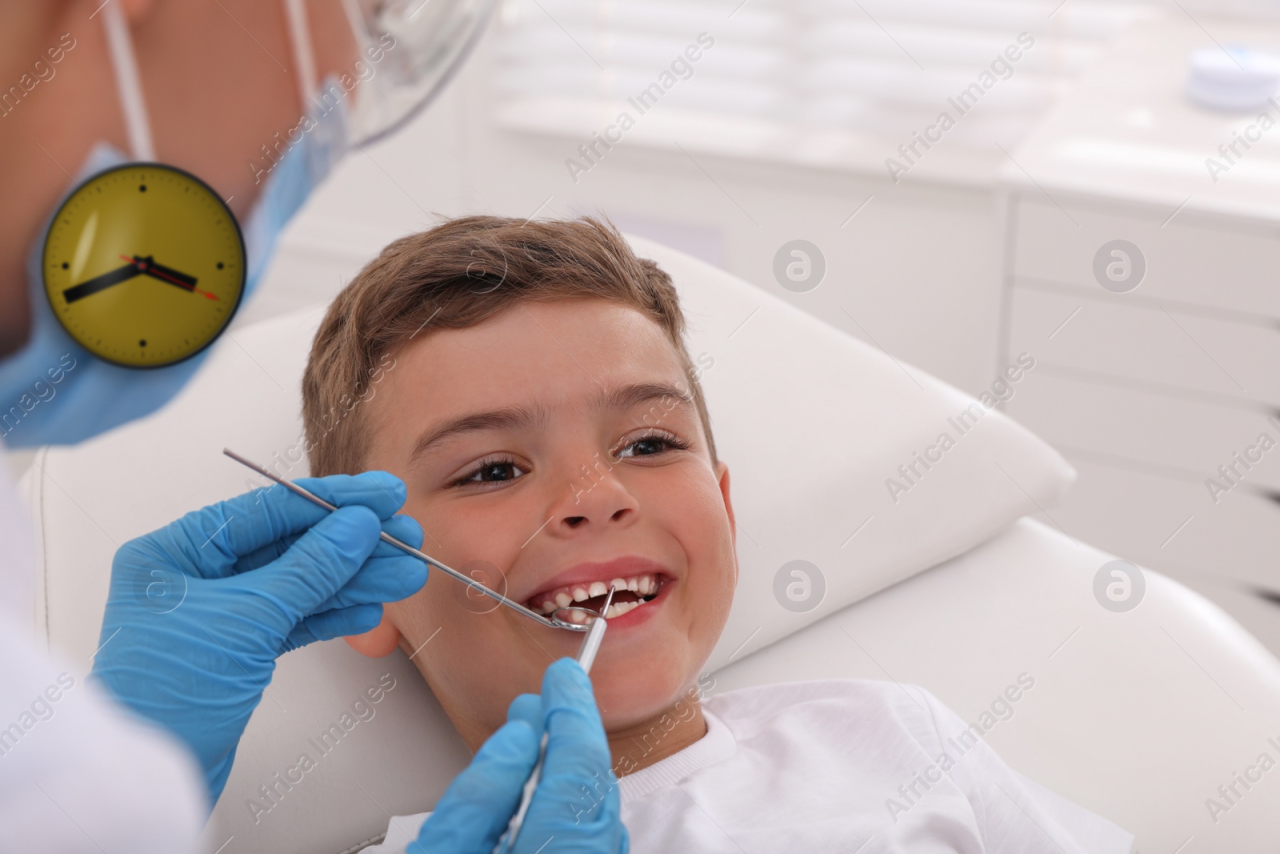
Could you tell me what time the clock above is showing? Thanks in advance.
3:41:19
